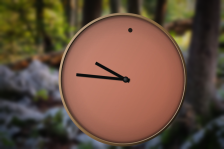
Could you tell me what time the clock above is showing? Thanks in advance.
9:45
